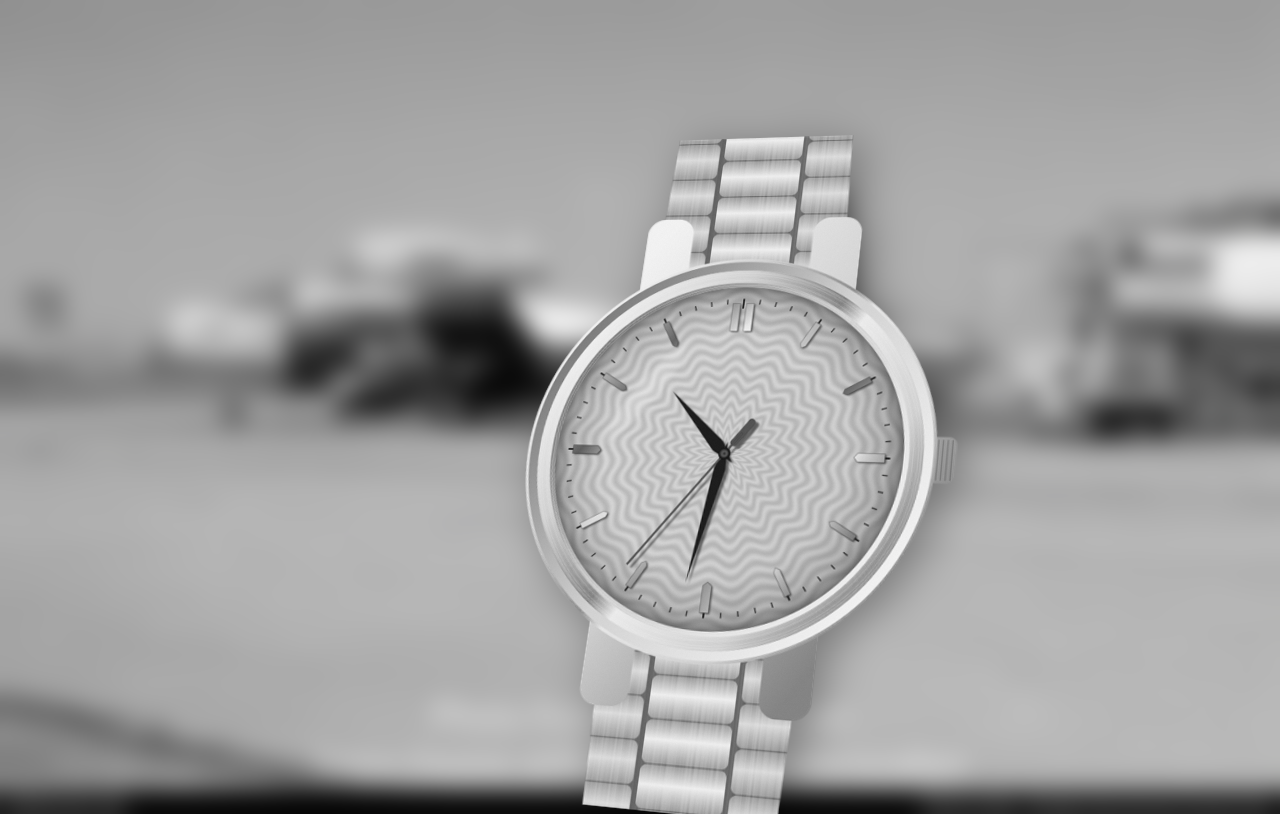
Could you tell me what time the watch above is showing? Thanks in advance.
10:31:36
